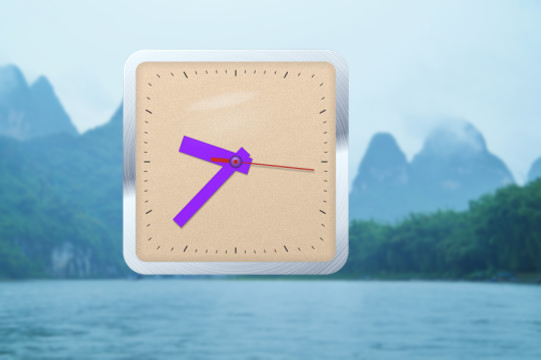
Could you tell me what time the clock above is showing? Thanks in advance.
9:37:16
